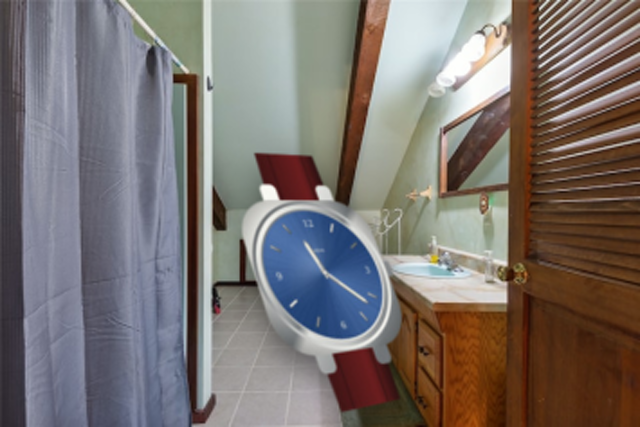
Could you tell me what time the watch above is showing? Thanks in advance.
11:22
